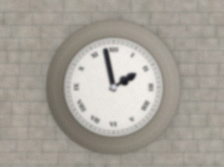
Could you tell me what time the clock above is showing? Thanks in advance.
1:58
